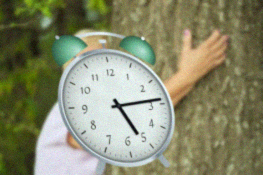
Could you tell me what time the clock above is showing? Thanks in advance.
5:14
